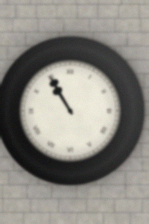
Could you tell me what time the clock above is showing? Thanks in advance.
10:55
